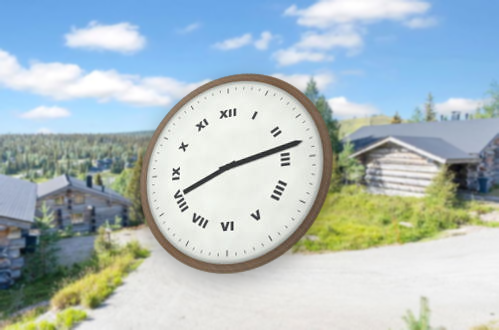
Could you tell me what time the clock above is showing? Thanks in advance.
8:13
